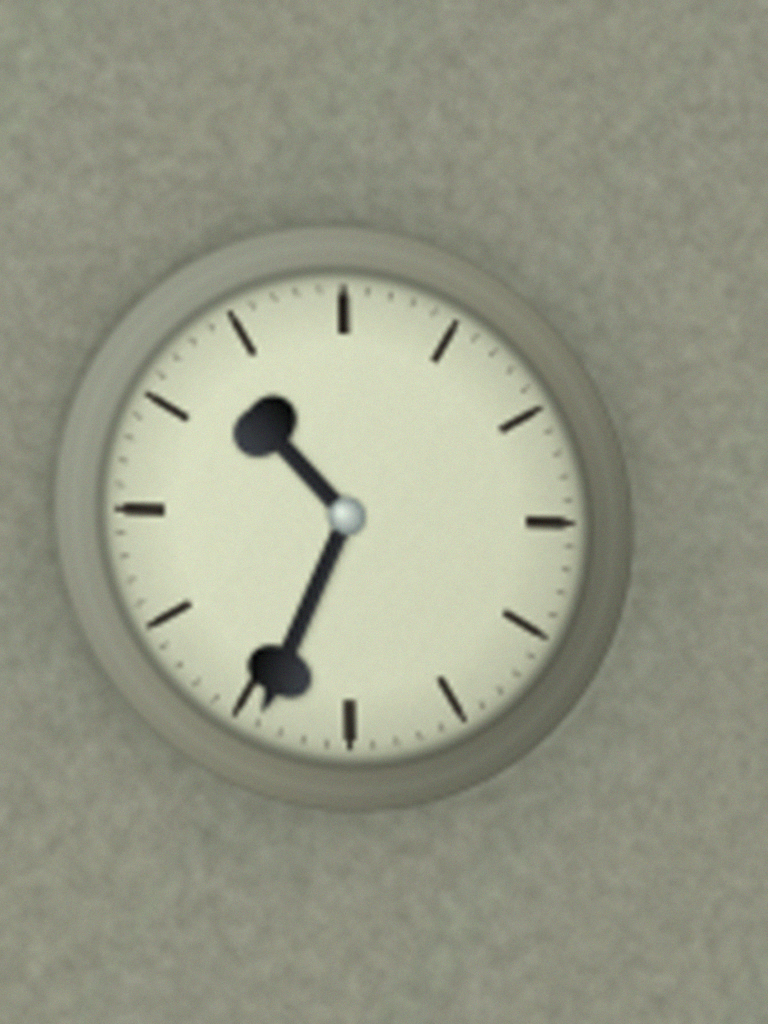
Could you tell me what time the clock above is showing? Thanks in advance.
10:34
